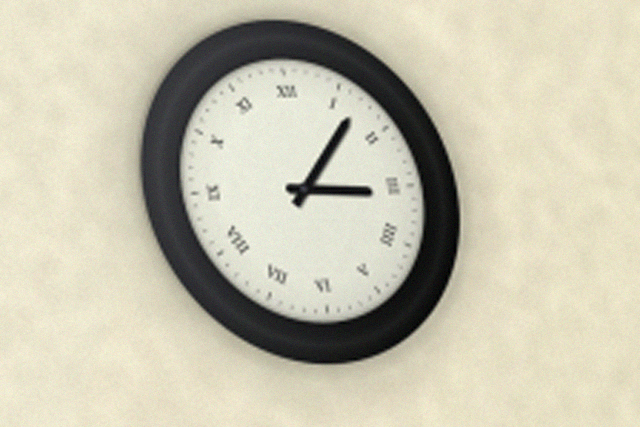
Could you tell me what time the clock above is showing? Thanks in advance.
3:07
